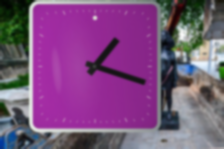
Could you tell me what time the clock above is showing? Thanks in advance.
1:18
